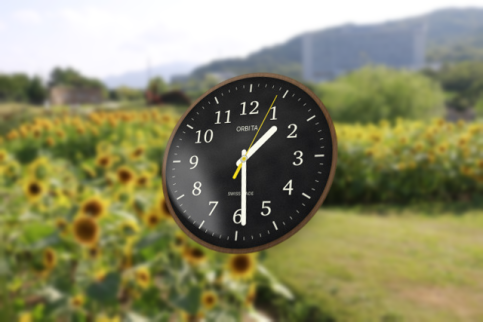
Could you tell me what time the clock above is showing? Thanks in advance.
1:29:04
